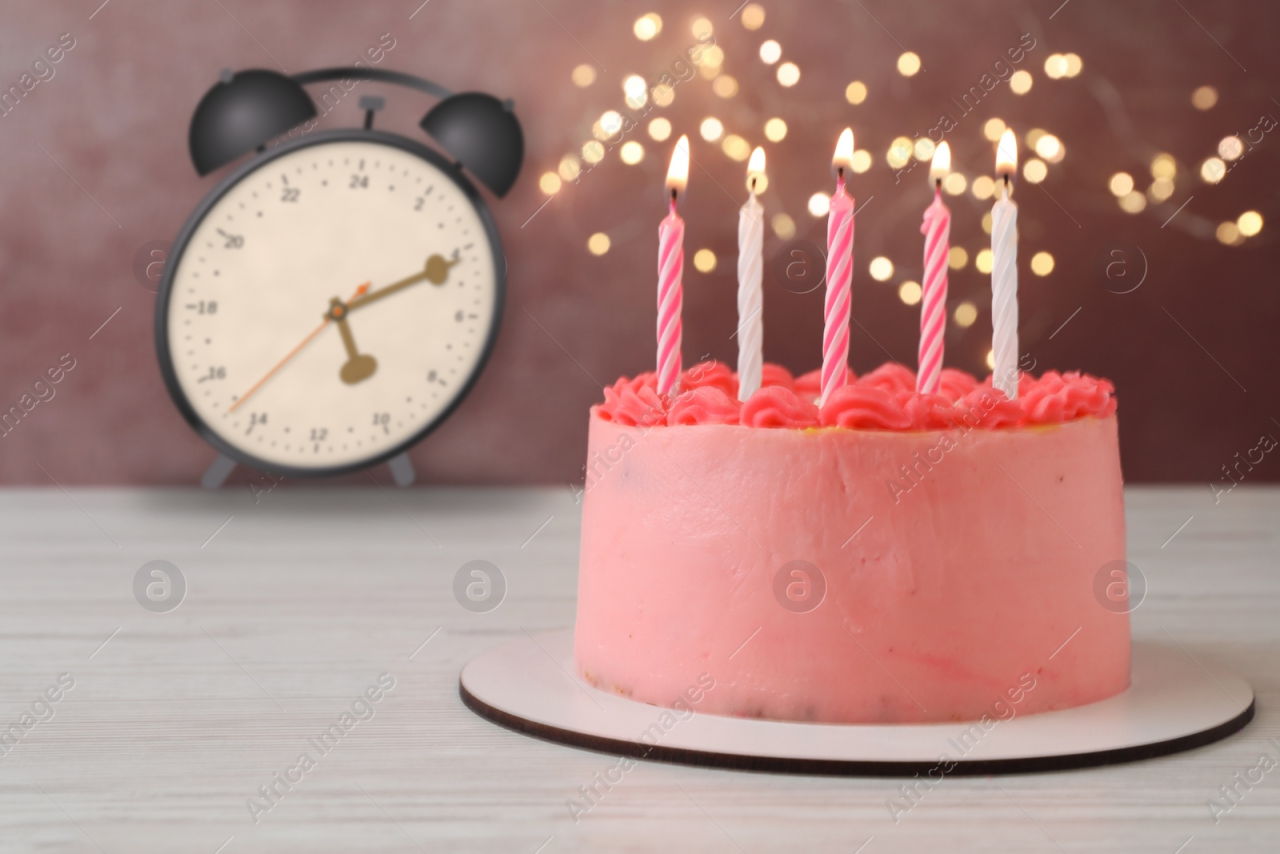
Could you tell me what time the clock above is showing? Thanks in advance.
10:10:37
